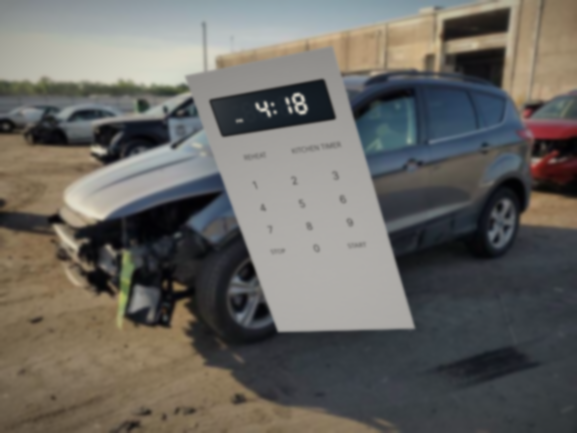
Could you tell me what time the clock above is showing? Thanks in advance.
4:18
